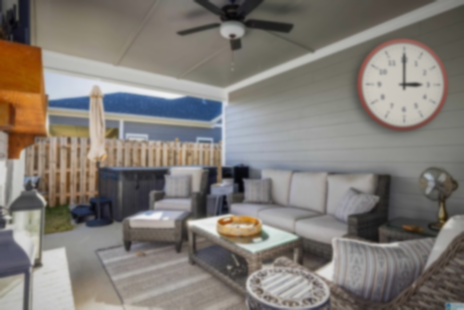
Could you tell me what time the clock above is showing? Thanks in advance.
3:00
